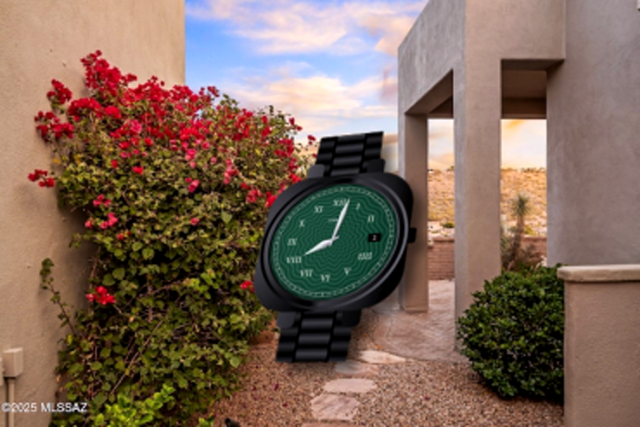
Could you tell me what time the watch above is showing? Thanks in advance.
8:02
